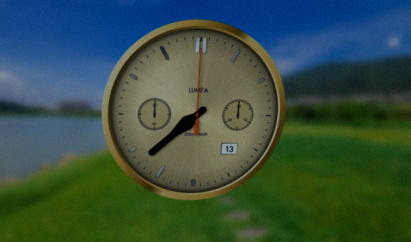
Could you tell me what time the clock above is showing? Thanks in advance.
7:38
